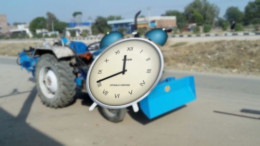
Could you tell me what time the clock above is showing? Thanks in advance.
11:41
